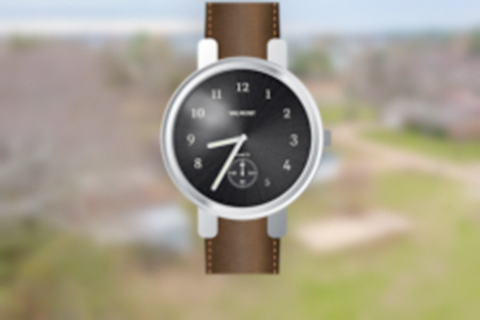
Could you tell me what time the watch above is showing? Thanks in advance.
8:35
